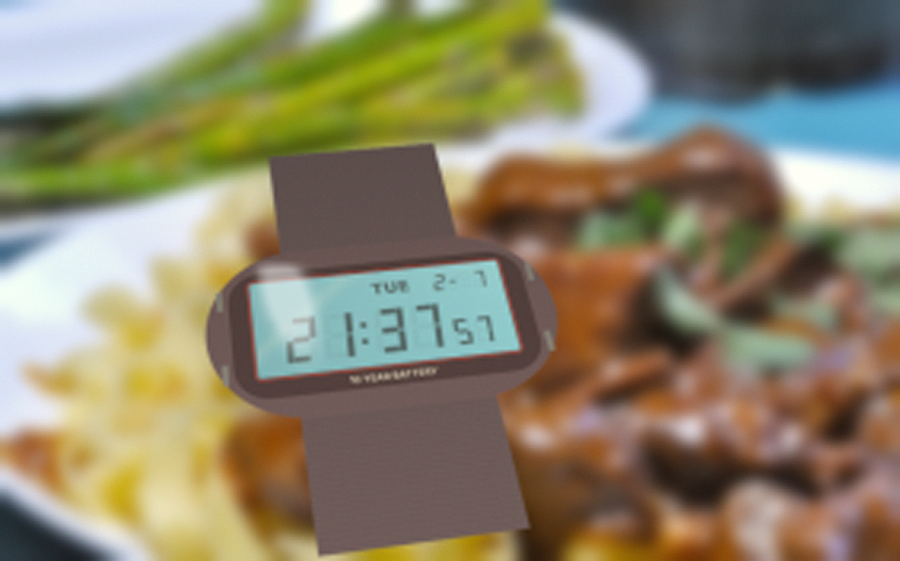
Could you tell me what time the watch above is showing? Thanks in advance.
21:37:57
